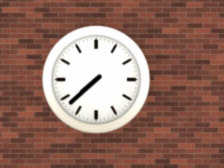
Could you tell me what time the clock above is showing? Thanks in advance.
7:38
